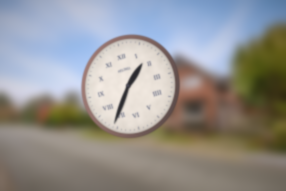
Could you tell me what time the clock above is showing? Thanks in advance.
1:36
